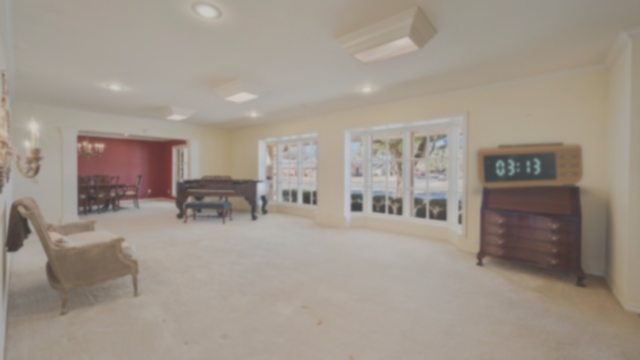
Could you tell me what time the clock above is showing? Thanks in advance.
3:13
